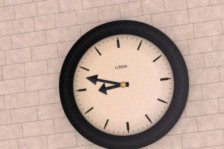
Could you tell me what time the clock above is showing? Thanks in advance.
8:48
